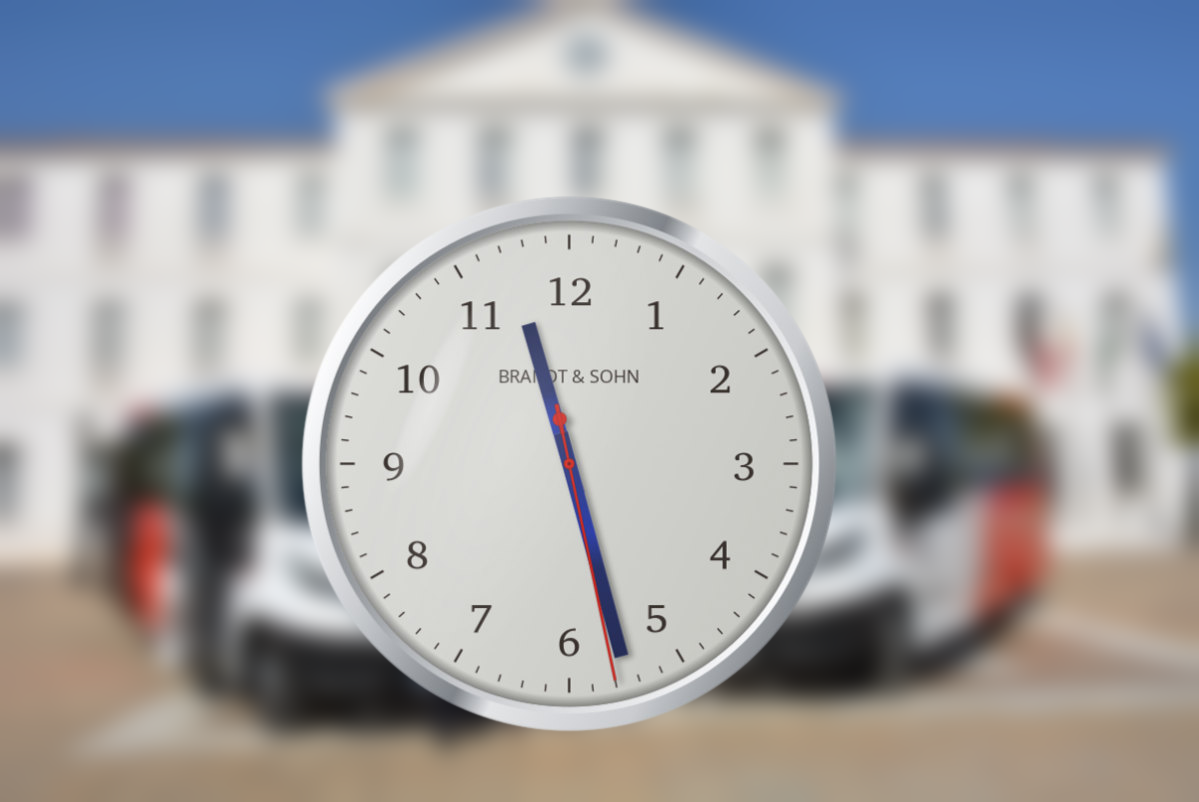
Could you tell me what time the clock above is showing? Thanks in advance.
11:27:28
